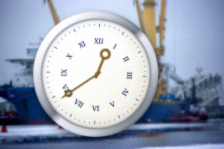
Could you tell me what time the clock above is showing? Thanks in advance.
12:39
